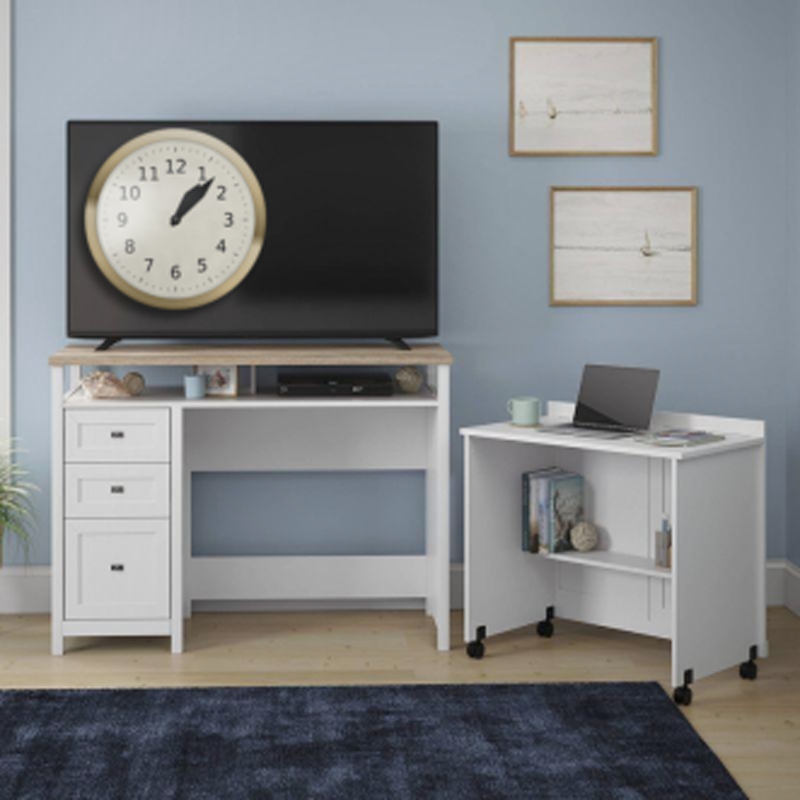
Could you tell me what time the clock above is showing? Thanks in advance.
1:07
